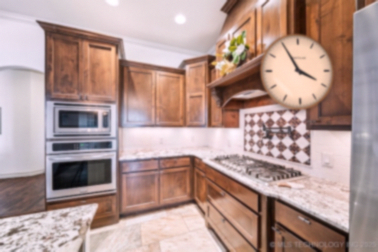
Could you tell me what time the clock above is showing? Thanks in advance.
3:55
